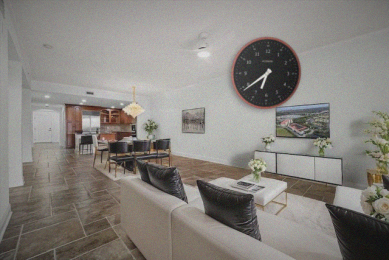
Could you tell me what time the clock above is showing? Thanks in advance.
6:39
